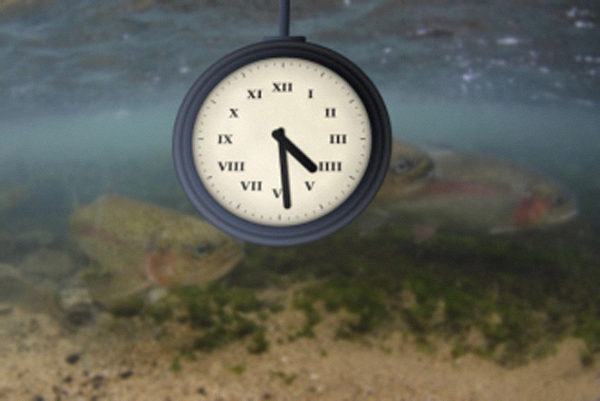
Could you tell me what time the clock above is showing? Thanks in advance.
4:29
